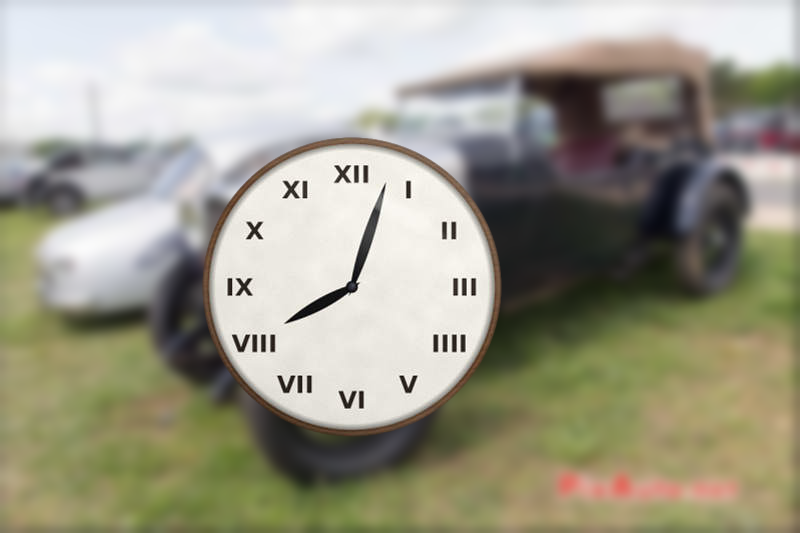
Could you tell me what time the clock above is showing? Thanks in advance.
8:03
